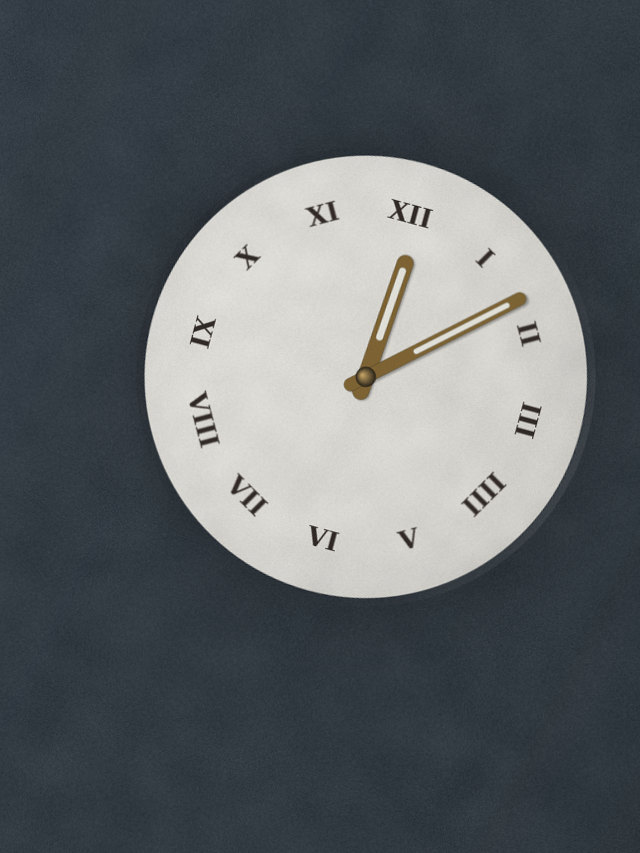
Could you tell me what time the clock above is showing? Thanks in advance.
12:08
